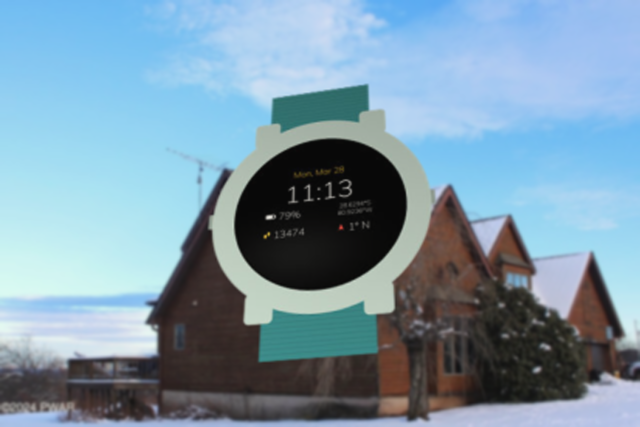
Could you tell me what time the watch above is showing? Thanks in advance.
11:13
